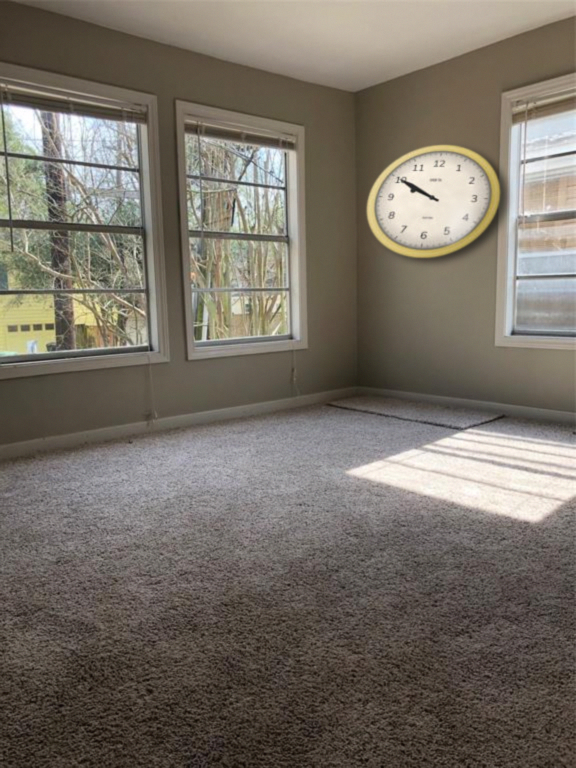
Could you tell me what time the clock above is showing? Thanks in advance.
9:50
